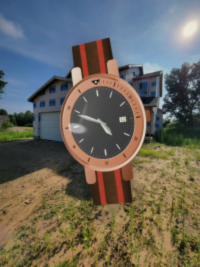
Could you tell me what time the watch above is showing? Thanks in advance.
4:49
